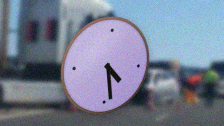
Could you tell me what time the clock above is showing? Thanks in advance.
4:28
